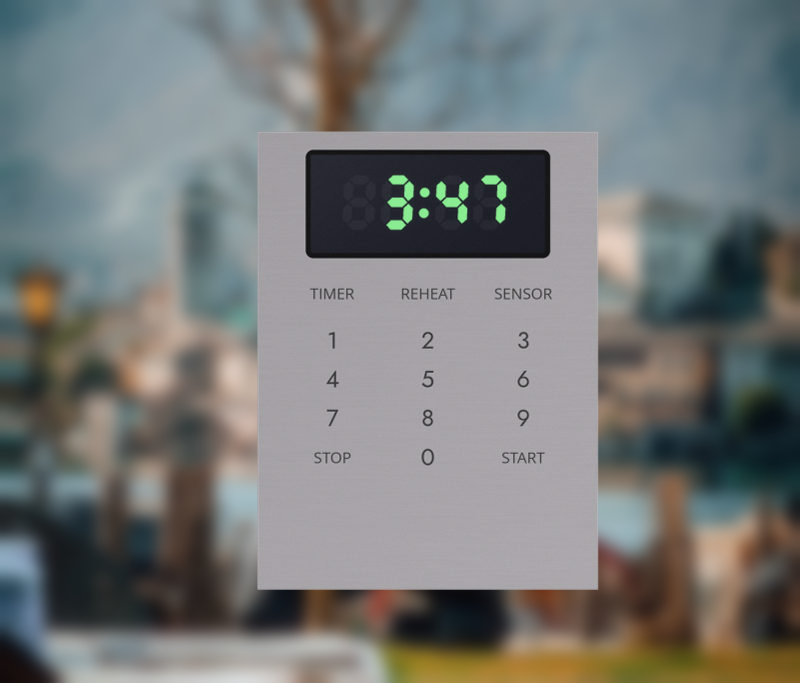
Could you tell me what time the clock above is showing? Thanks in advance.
3:47
